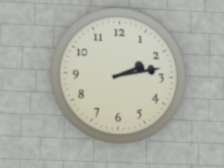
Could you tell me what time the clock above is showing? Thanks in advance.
2:13
